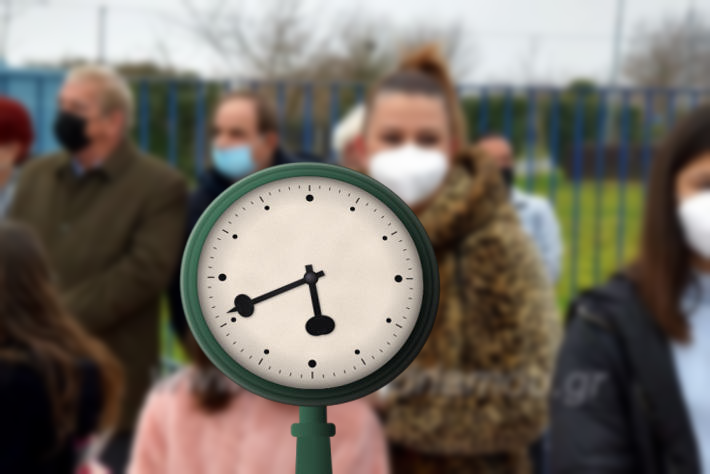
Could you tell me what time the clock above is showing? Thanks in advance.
5:41
